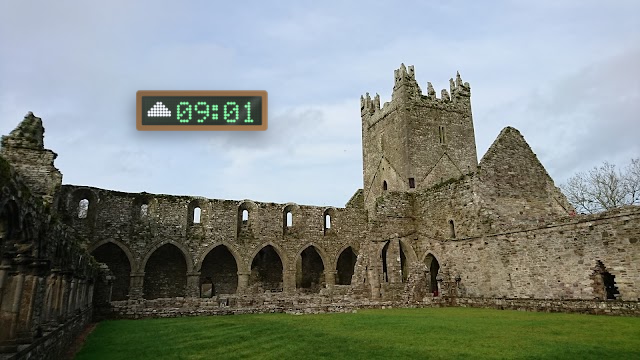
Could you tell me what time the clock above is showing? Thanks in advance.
9:01
